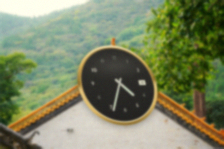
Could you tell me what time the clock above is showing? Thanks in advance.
4:34
